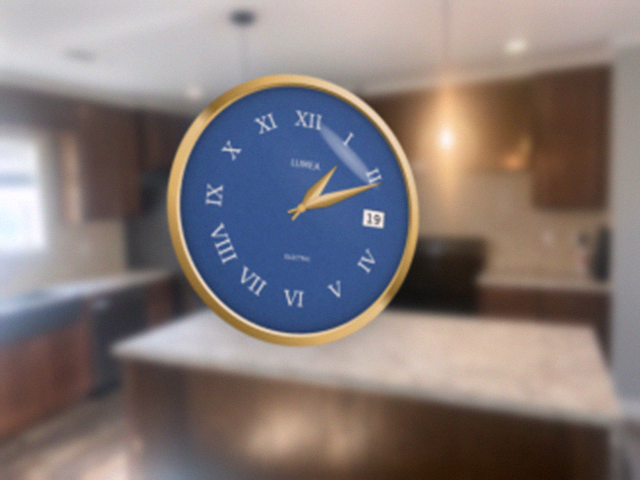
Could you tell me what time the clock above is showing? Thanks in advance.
1:11
